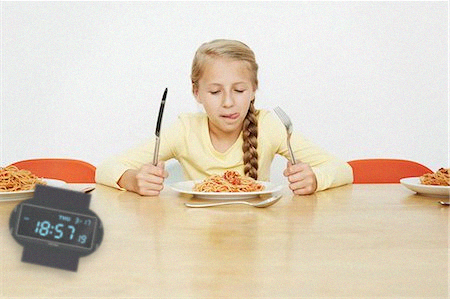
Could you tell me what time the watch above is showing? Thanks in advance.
18:57
